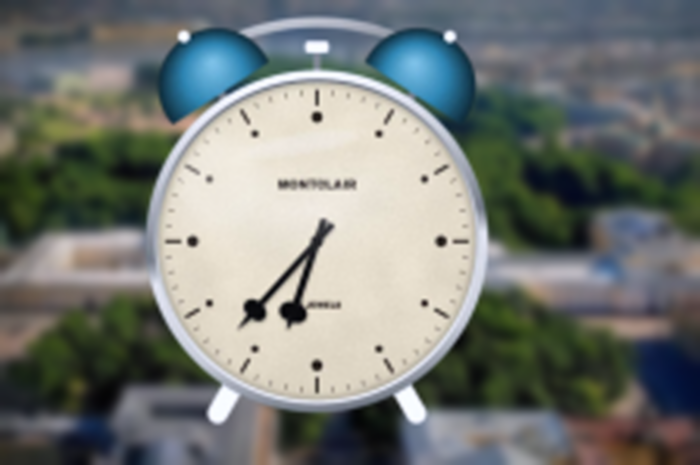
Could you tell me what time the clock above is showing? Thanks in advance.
6:37
